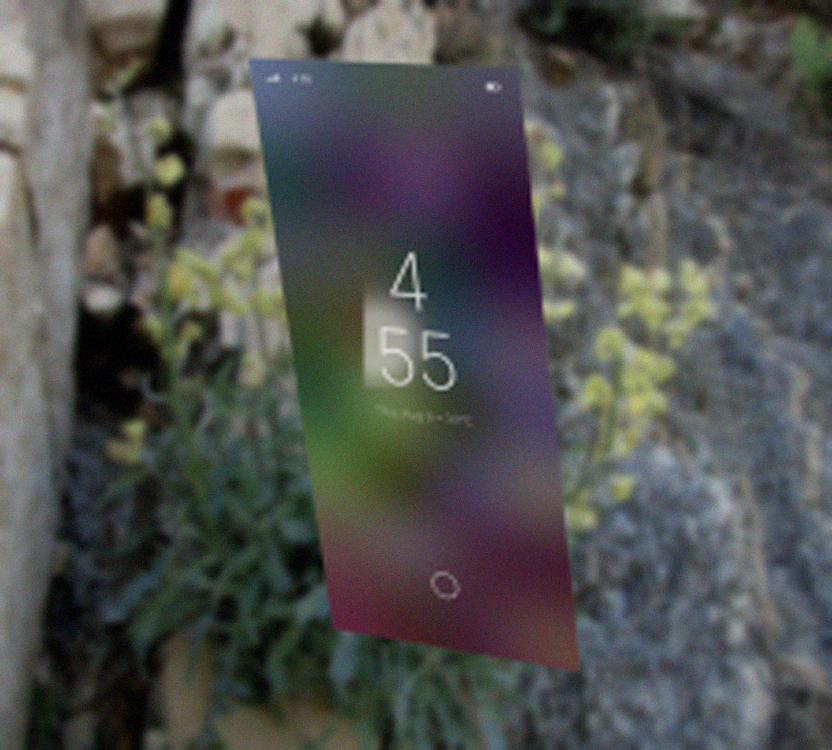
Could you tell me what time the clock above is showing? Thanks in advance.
4:55
